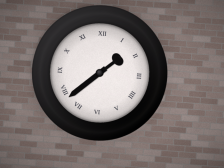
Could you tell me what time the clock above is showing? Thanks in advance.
1:38
